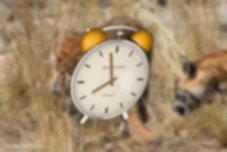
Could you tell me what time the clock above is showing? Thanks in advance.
7:58
